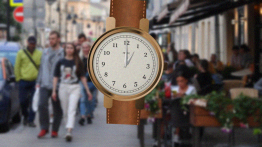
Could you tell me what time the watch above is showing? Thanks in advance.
1:00
